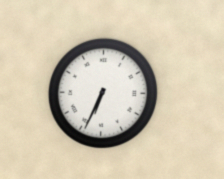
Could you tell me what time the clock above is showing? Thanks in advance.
6:34
